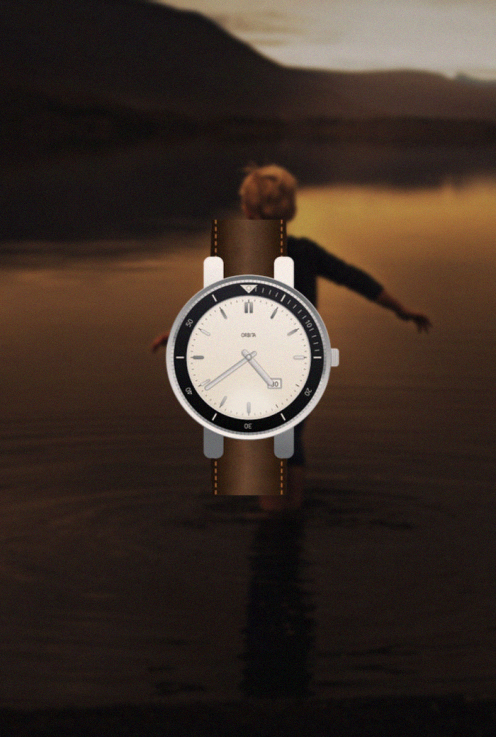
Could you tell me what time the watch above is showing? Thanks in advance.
4:39
